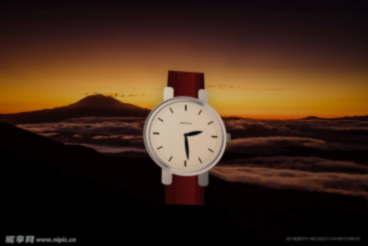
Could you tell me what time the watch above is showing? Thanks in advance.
2:29
